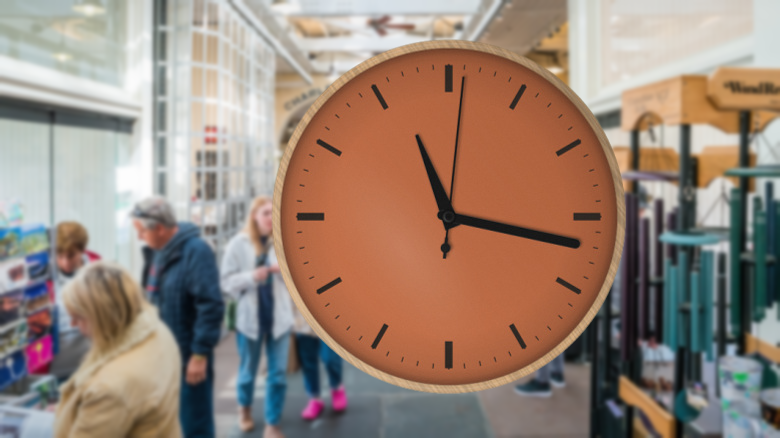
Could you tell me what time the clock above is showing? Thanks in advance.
11:17:01
